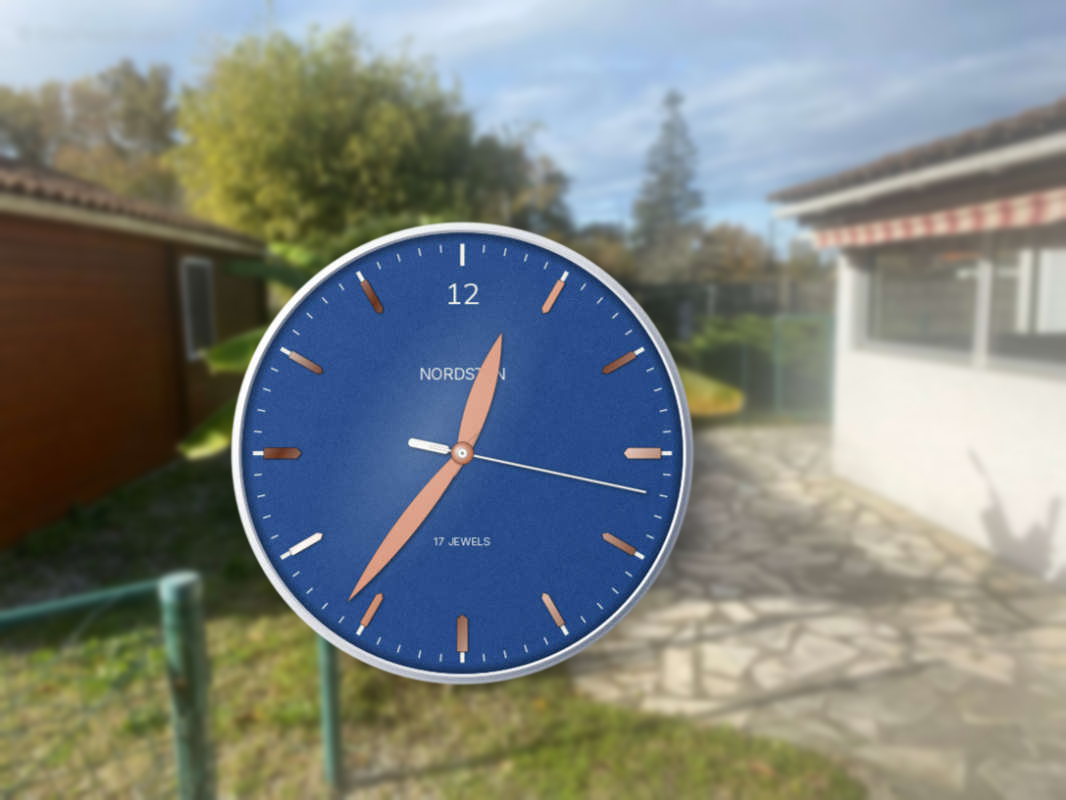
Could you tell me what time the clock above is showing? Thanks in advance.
12:36:17
